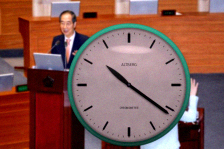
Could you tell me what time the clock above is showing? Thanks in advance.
10:21
